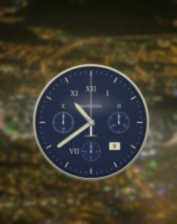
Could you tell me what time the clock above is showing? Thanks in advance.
10:39
